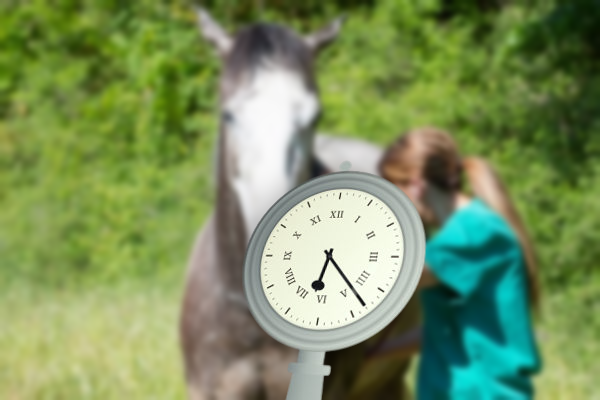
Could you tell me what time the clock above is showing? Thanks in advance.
6:23
